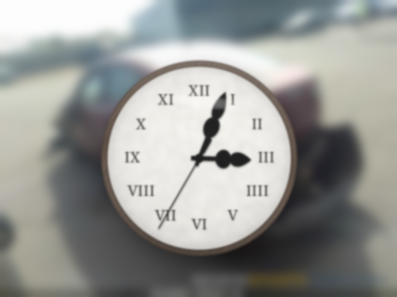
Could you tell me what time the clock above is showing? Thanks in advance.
3:03:35
